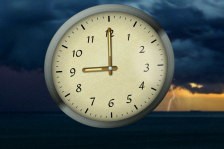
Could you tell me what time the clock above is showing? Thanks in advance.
9:00
